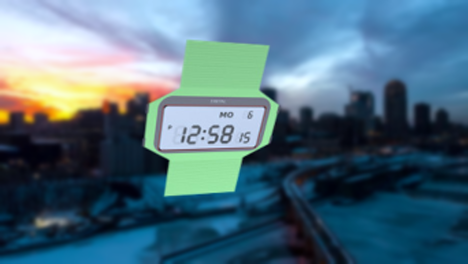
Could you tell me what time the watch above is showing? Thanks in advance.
12:58:15
